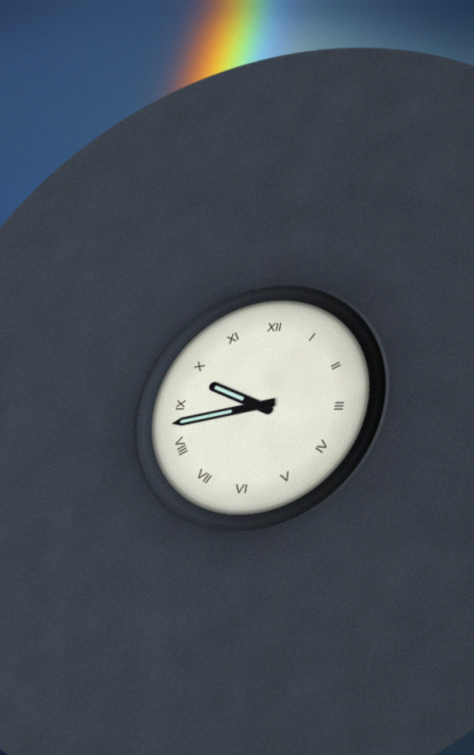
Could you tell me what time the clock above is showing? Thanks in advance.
9:43
